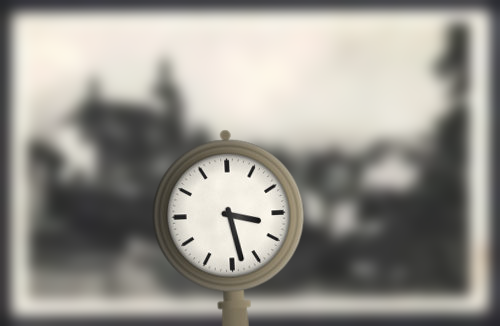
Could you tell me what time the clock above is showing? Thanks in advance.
3:28
